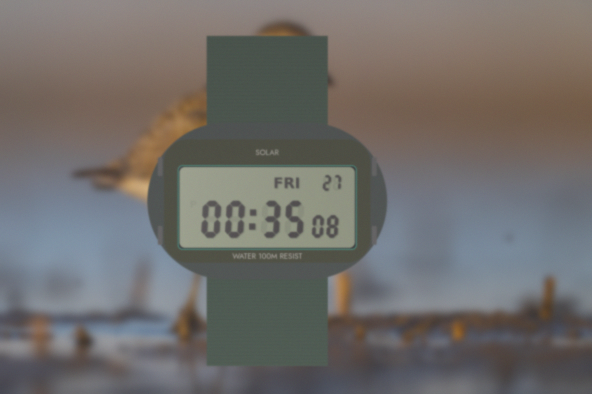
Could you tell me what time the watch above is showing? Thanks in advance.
0:35:08
